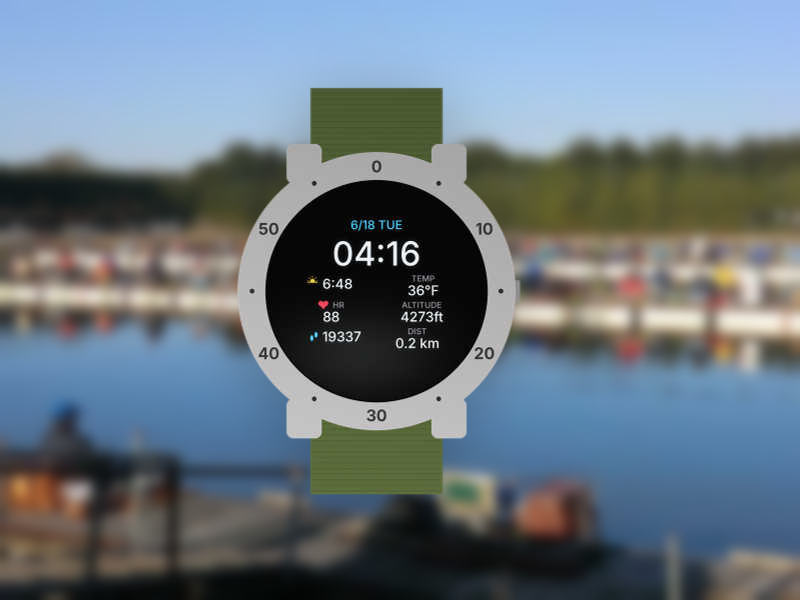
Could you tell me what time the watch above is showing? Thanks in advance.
4:16
